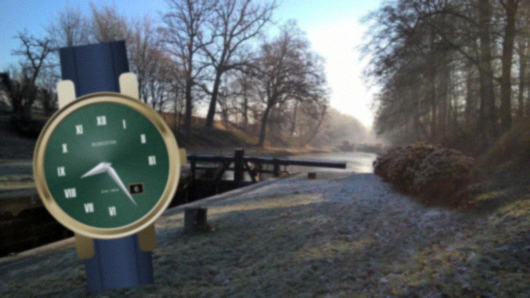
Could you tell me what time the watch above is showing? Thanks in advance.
8:25
